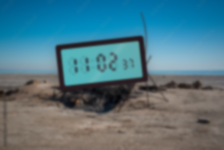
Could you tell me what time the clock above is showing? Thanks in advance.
11:02
